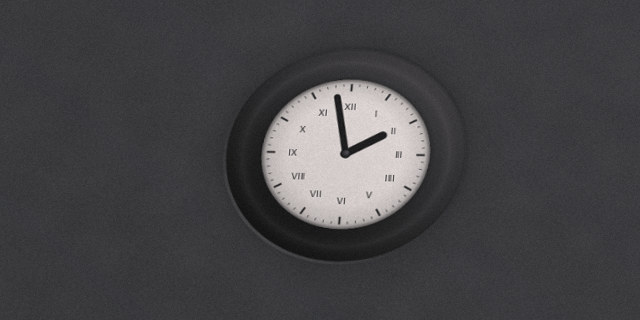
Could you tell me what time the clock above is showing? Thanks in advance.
1:58
